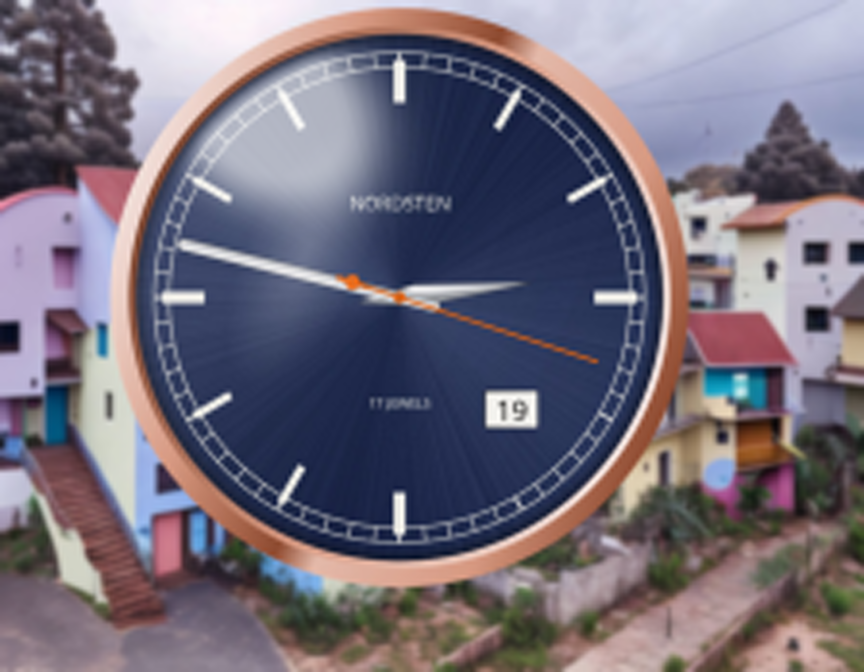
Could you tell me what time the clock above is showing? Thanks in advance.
2:47:18
